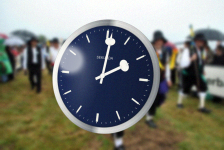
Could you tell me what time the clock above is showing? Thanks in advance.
2:01
